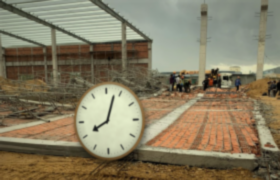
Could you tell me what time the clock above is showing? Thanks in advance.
8:03
